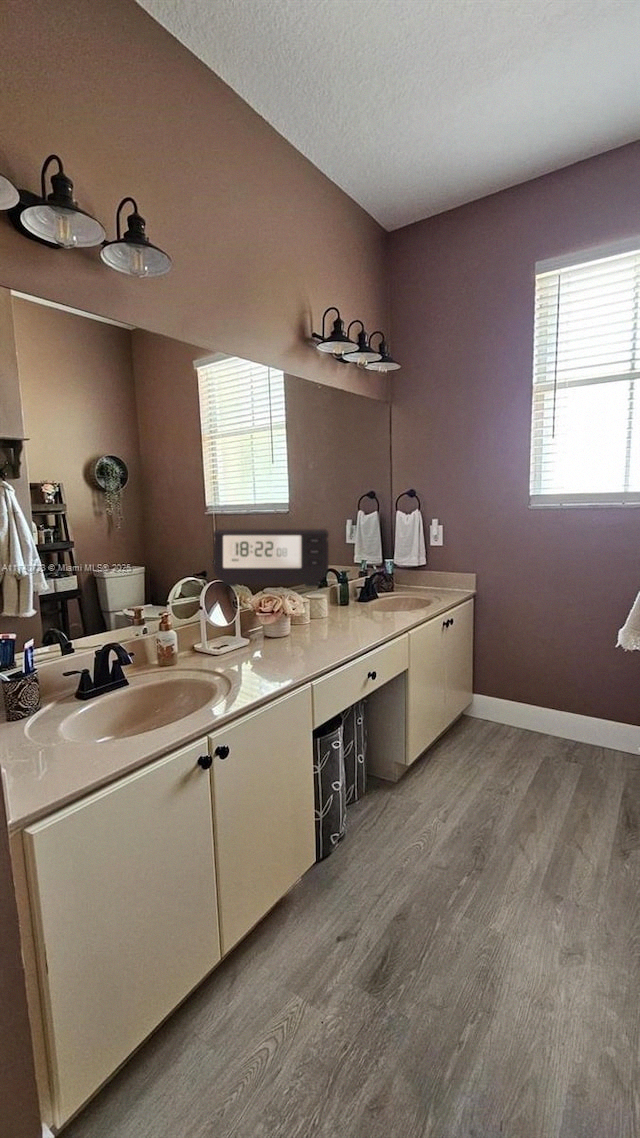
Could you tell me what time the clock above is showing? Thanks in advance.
18:22
